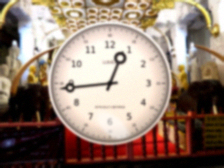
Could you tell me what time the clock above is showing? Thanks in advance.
12:44
